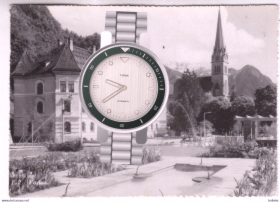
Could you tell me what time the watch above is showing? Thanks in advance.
9:39
